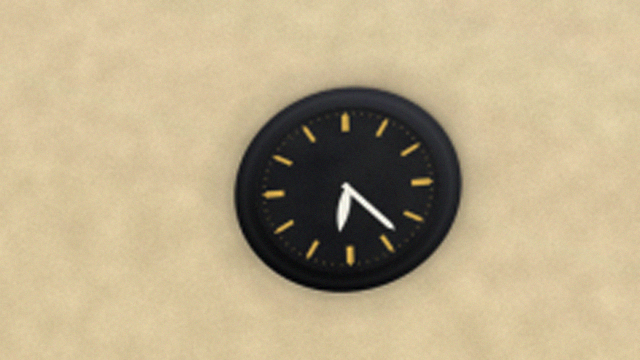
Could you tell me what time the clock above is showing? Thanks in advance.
6:23
